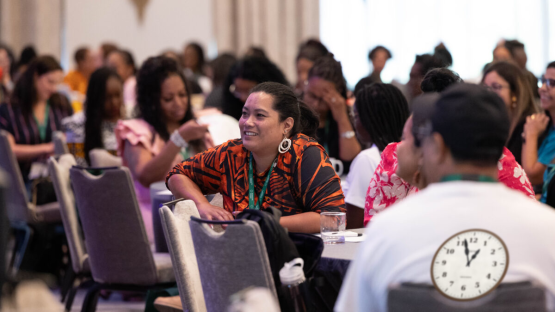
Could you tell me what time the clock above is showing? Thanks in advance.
12:57
